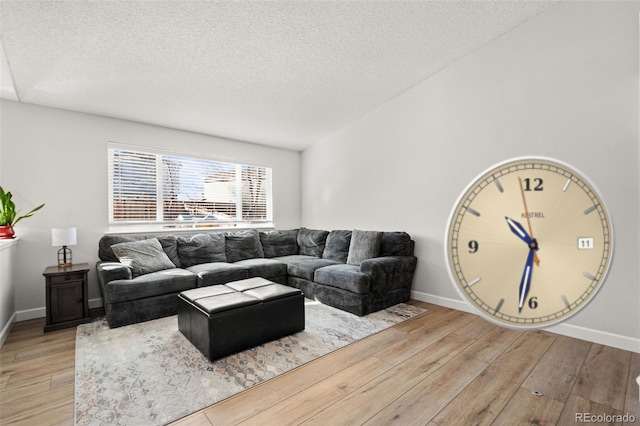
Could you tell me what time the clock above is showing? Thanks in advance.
10:31:58
